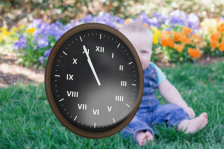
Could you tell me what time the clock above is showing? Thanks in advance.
10:55
